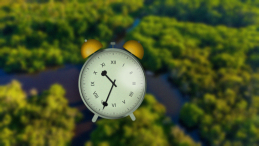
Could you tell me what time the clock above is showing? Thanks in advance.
10:34
